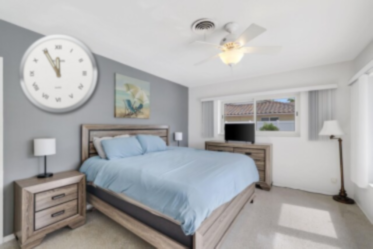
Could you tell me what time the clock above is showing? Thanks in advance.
11:55
